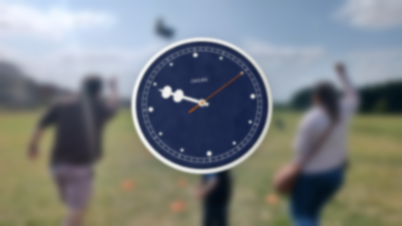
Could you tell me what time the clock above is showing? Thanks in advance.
9:49:10
